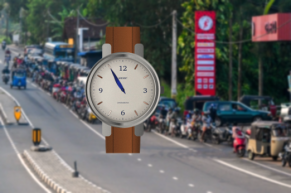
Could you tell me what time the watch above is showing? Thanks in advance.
10:55
